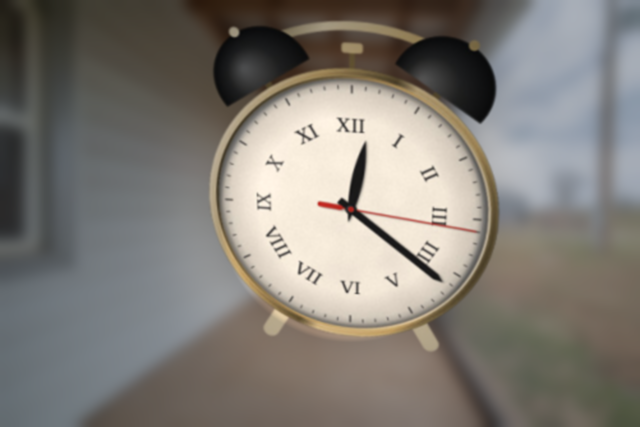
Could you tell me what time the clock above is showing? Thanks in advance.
12:21:16
